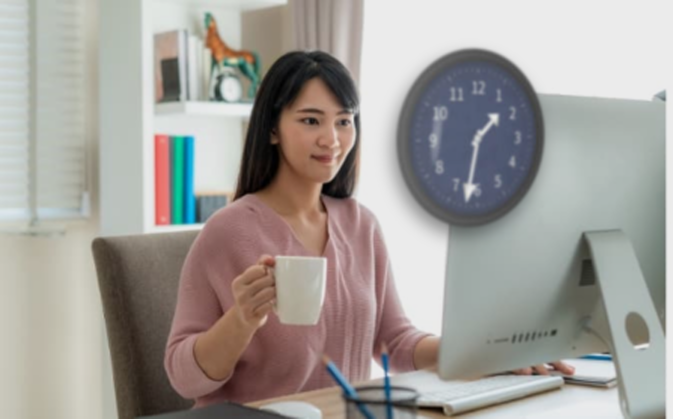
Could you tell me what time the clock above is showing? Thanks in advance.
1:32
